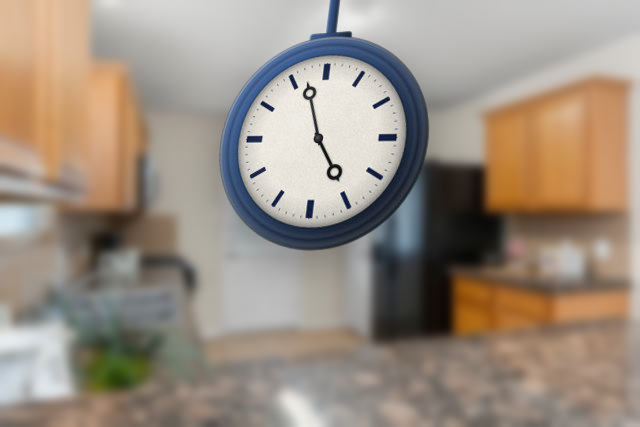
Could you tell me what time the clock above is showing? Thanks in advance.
4:57
